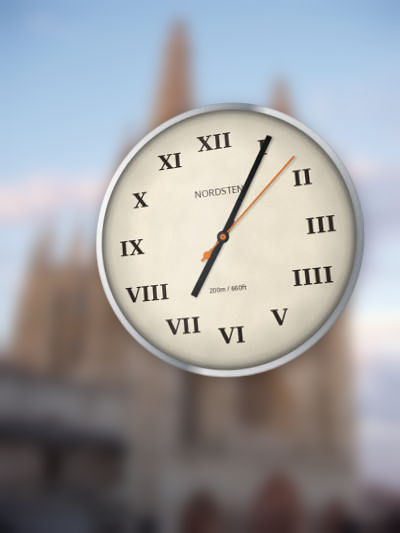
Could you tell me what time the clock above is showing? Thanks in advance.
7:05:08
